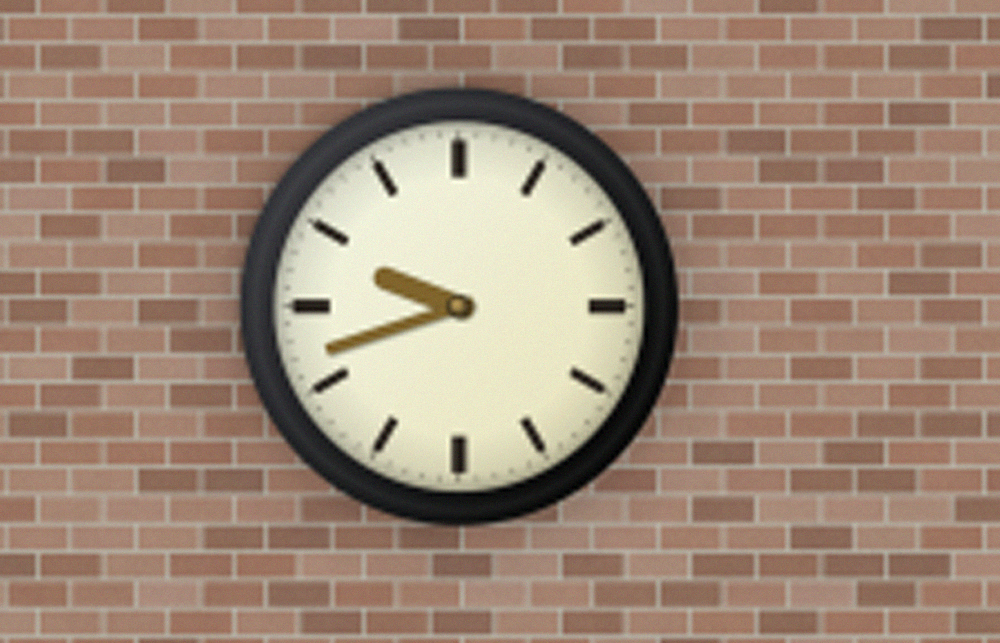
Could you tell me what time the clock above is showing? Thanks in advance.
9:42
